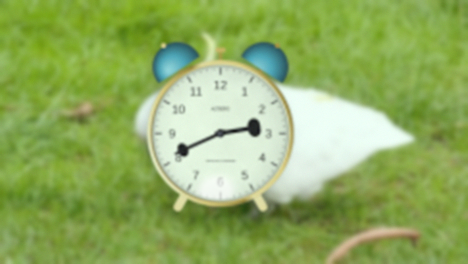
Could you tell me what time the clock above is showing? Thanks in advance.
2:41
